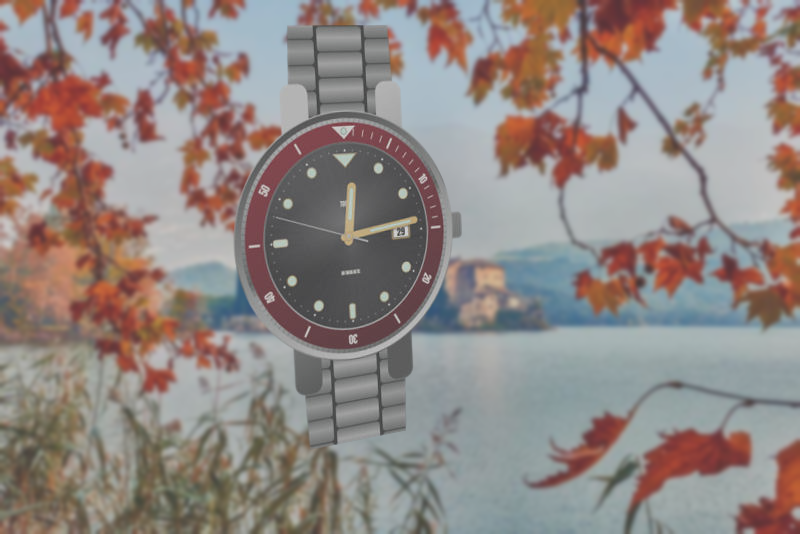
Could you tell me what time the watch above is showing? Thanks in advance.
12:13:48
